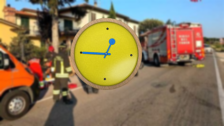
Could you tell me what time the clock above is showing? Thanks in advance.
12:45
